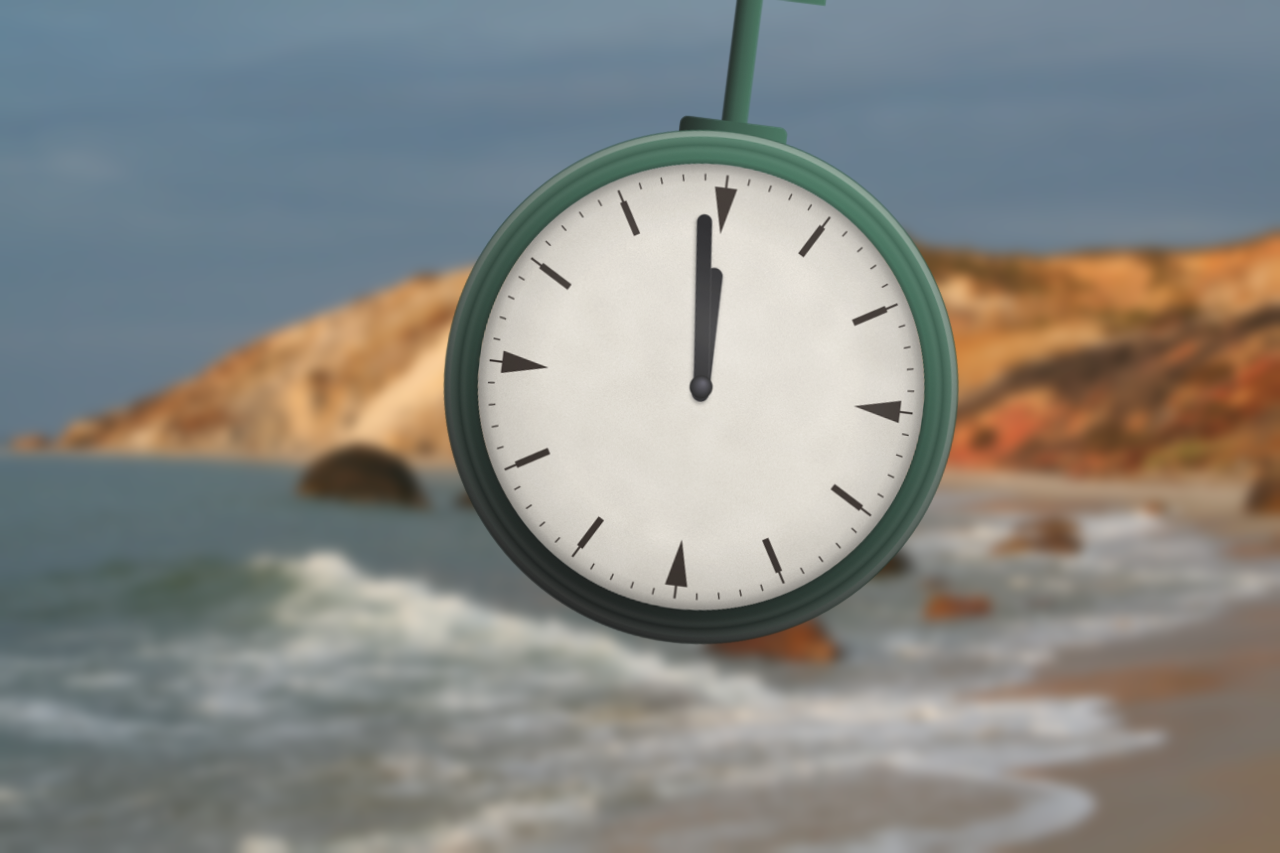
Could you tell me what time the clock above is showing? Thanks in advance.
11:59
